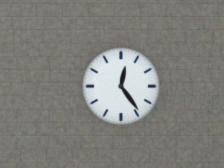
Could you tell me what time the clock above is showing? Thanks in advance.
12:24
